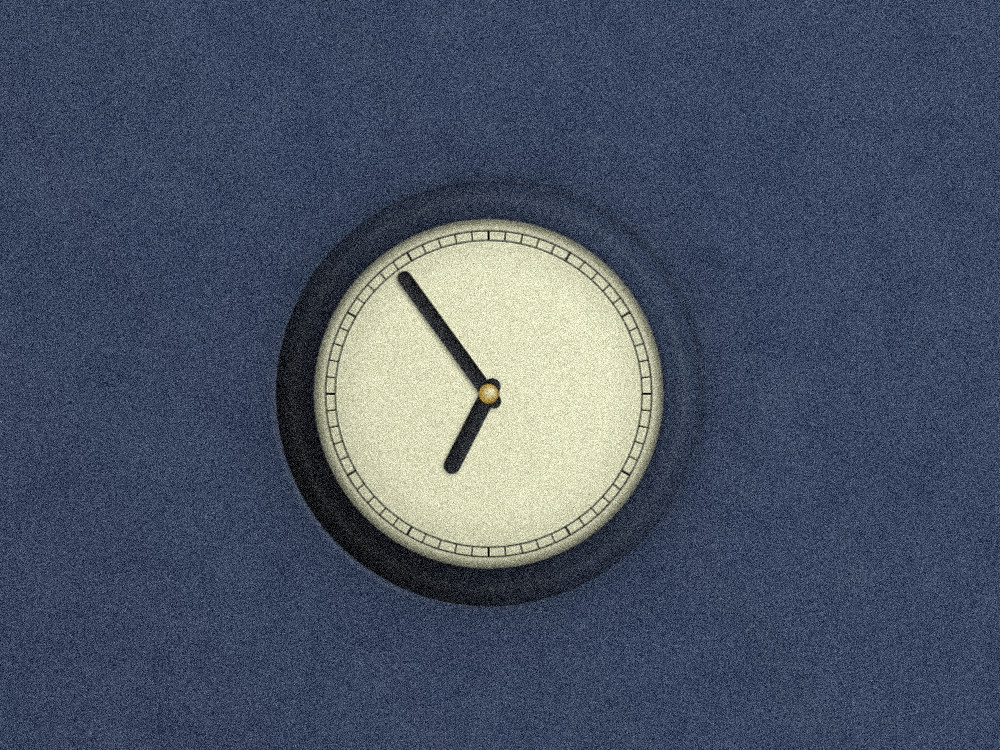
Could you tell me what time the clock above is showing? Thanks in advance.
6:54
